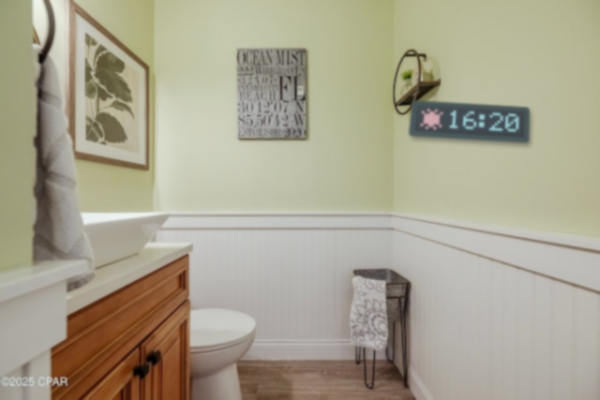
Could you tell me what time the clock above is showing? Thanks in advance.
16:20
